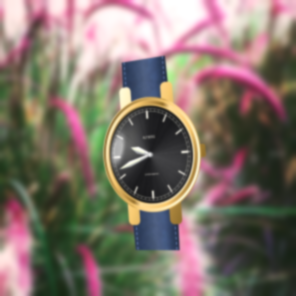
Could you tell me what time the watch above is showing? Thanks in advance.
9:42
